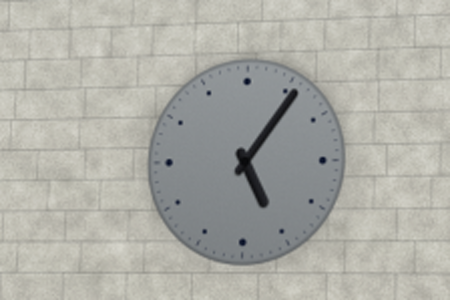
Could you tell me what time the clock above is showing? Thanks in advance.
5:06
